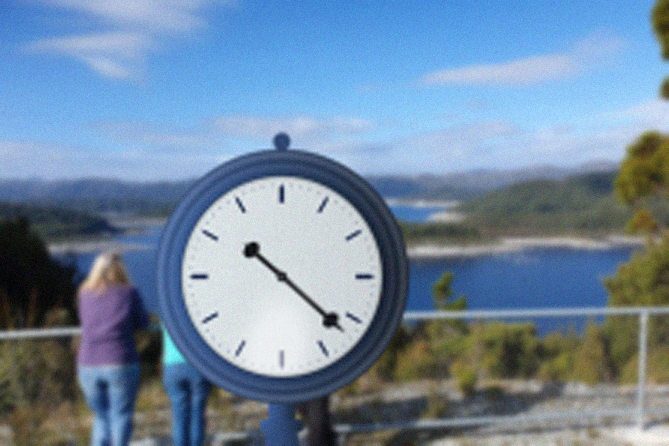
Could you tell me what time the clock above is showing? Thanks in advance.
10:22
